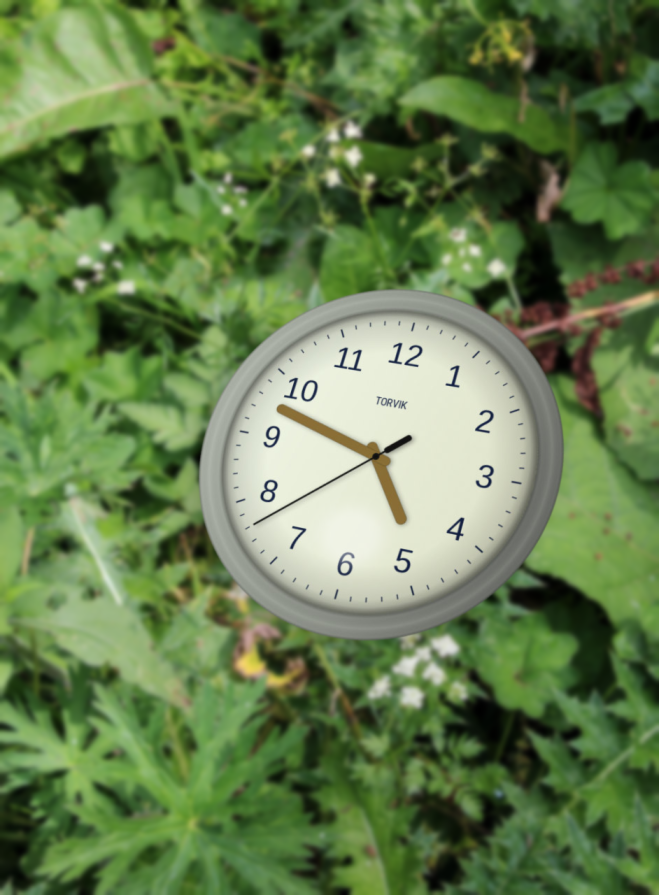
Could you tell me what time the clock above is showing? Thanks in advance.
4:47:38
